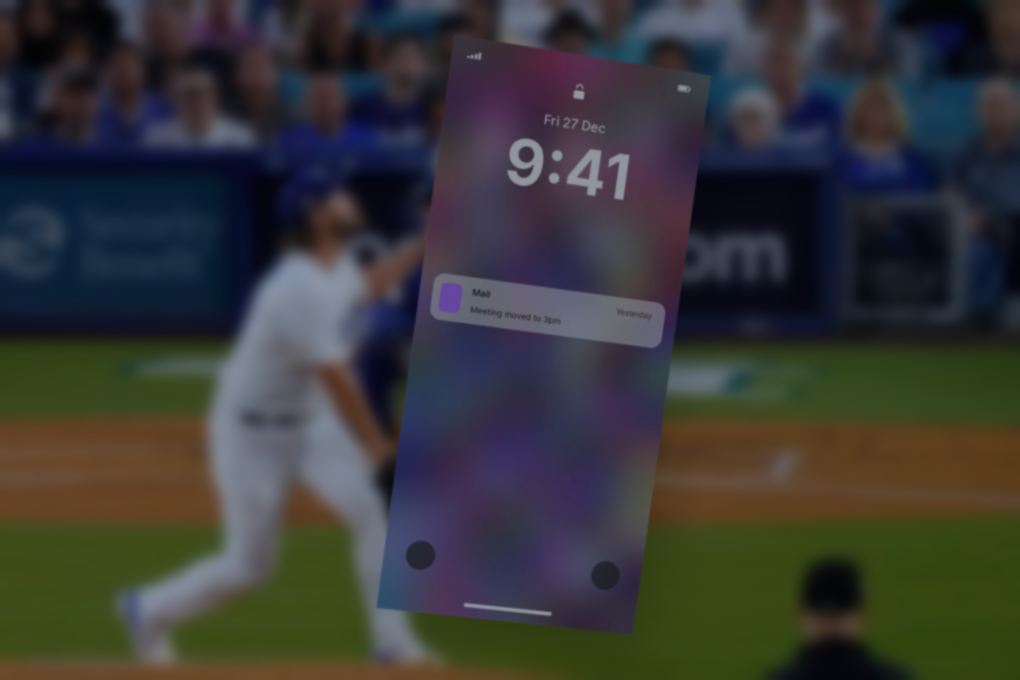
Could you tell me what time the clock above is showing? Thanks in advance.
9:41
